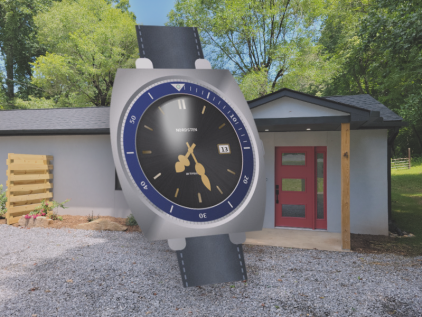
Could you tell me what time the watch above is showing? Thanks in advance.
7:27
